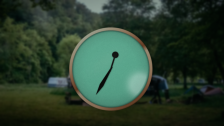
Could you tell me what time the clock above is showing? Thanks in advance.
12:35
